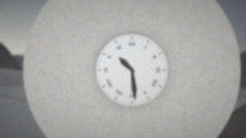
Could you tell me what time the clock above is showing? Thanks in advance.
10:29
